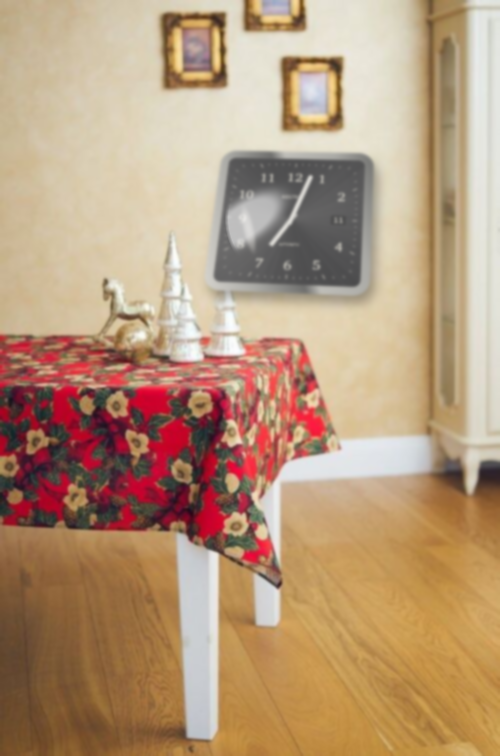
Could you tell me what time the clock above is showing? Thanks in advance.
7:03
